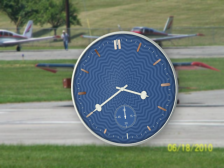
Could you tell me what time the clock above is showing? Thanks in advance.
3:40
